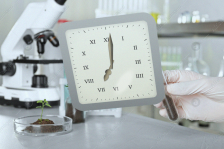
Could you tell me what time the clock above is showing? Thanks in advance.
7:01
